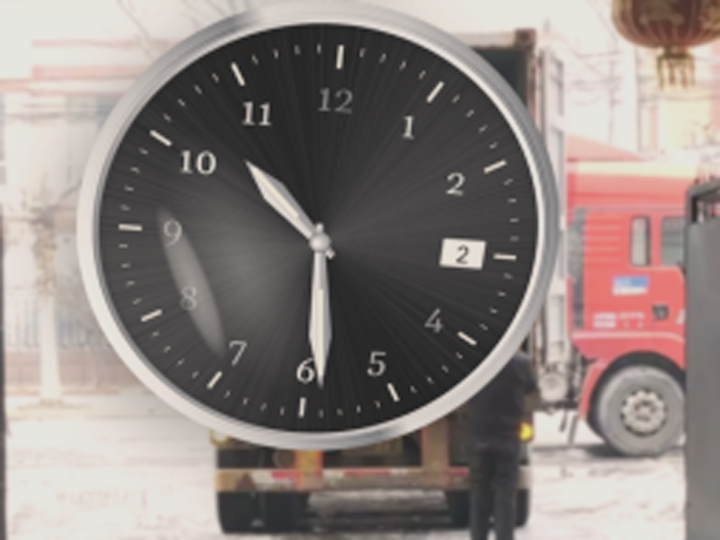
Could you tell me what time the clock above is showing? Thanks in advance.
10:29
